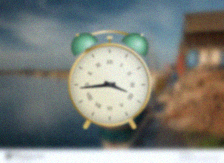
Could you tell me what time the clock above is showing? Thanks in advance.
3:44
